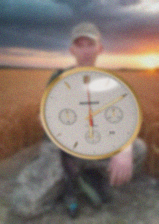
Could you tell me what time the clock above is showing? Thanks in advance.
6:10
